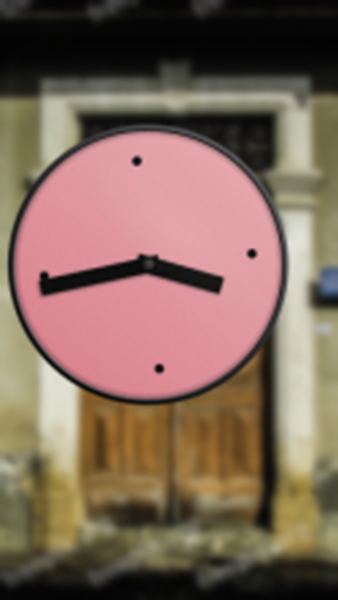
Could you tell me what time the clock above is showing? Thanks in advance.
3:44
